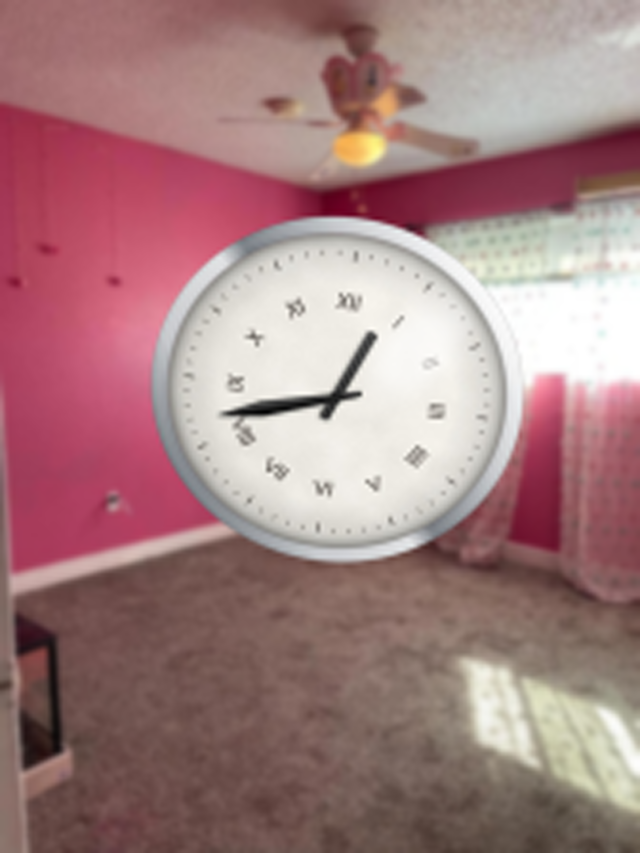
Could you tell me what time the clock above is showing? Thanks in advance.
12:42
